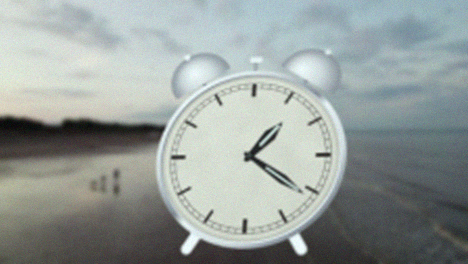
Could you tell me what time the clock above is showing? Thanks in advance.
1:21
